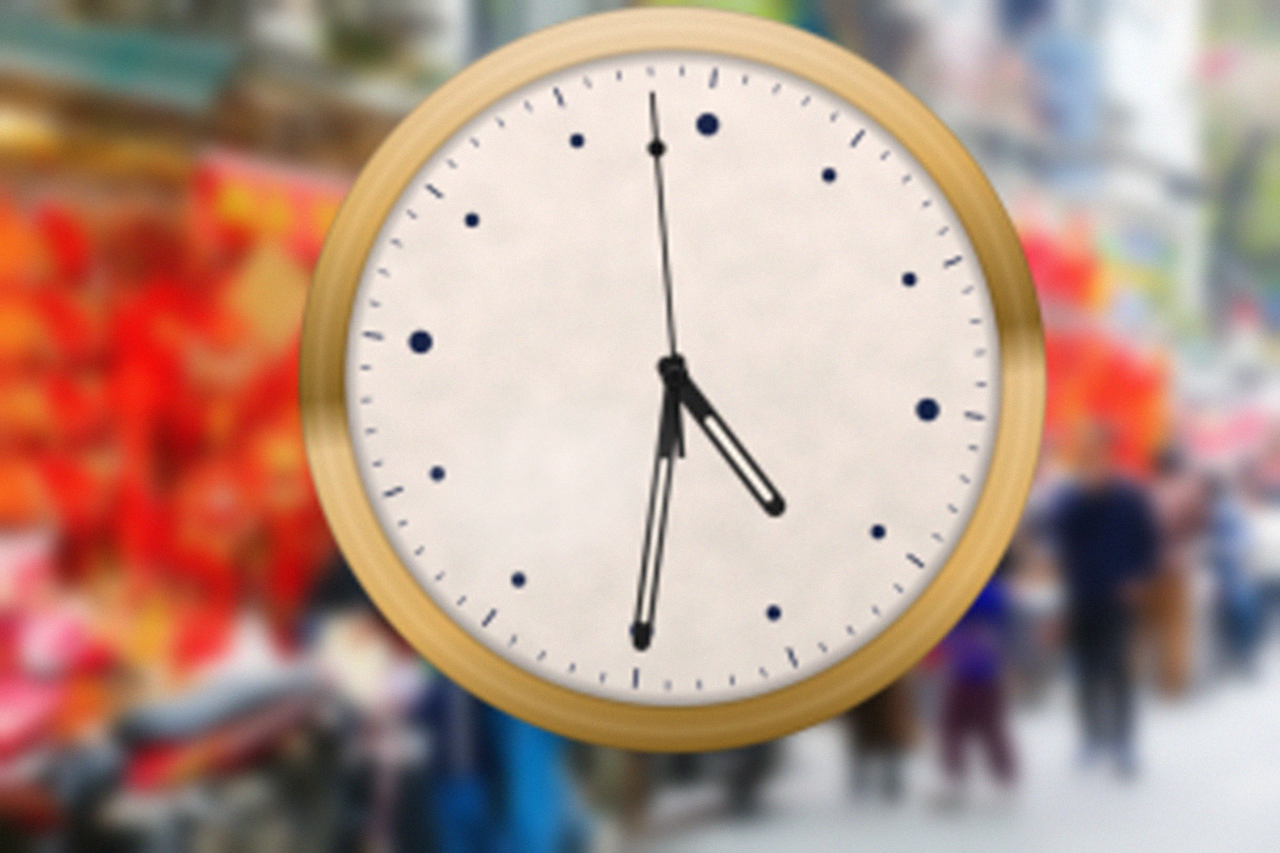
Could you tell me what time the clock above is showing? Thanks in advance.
4:29:58
